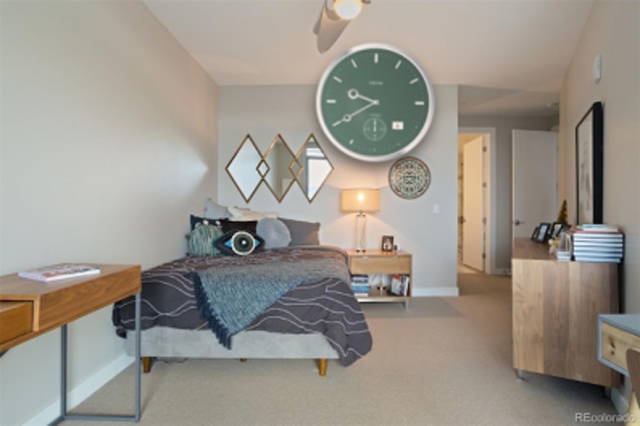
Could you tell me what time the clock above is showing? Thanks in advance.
9:40
